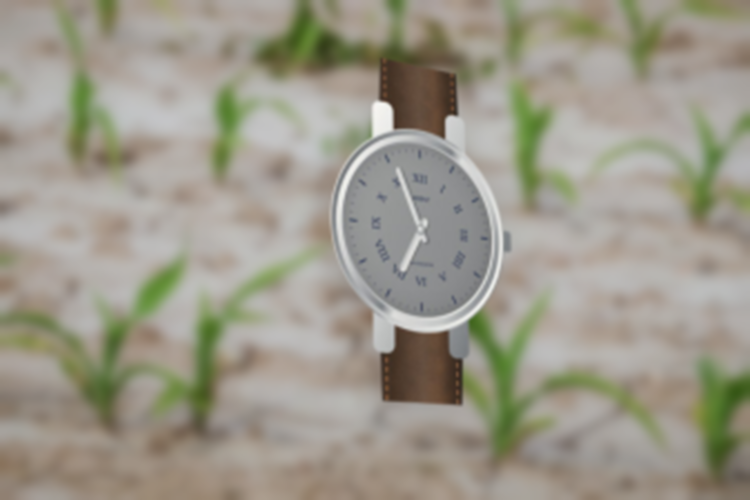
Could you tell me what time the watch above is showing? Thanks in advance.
6:56
